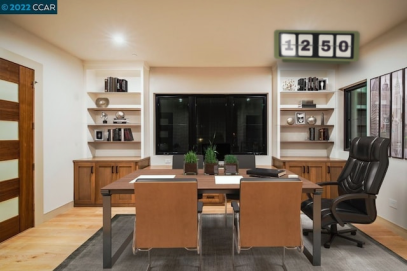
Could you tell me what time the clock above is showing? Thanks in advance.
12:50
